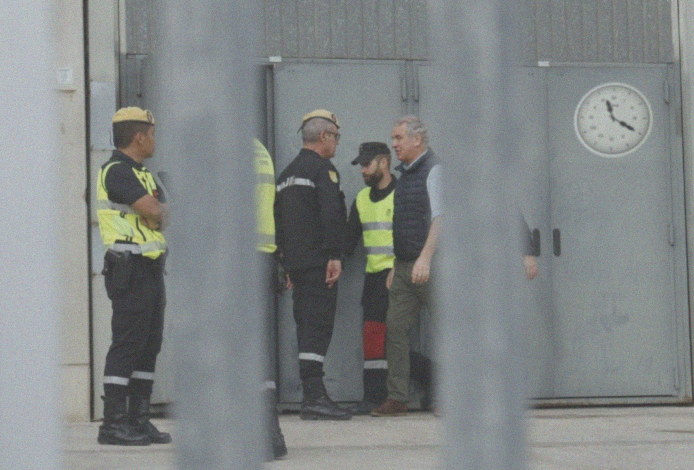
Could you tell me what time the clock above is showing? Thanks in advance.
11:20
